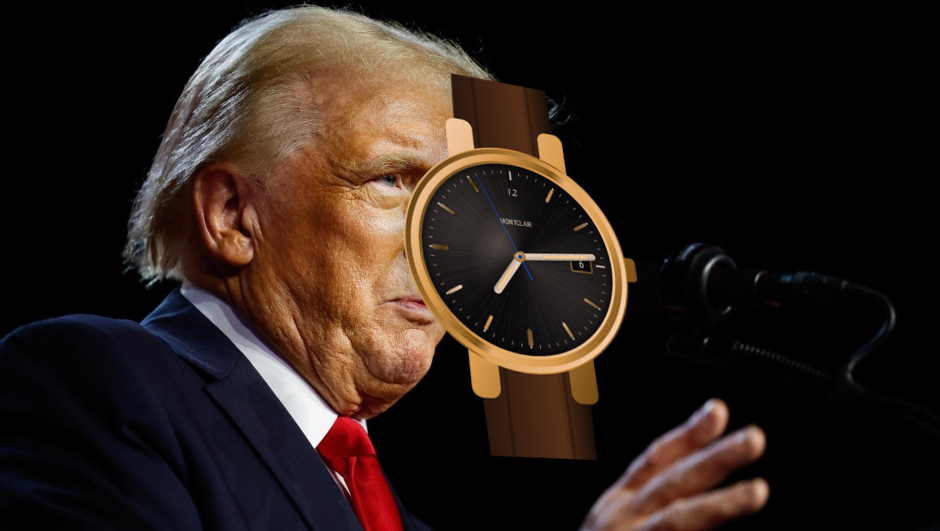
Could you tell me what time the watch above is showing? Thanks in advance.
7:13:56
